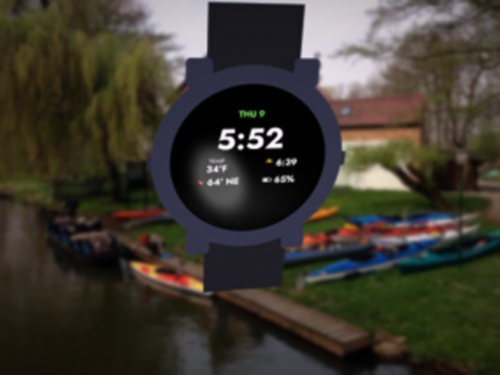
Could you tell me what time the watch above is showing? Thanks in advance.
5:52
